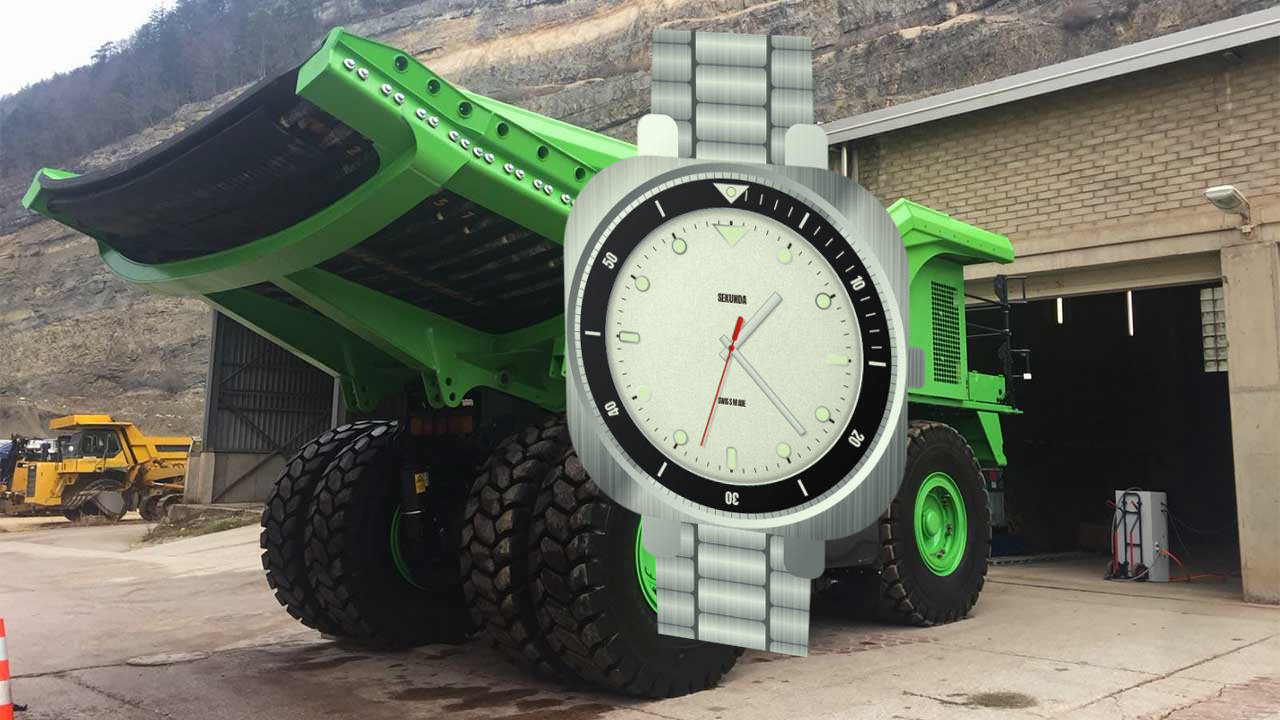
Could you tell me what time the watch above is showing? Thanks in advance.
1:22:33
